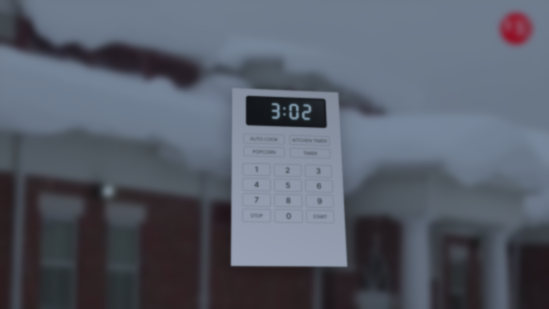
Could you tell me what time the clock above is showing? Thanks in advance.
3:02
